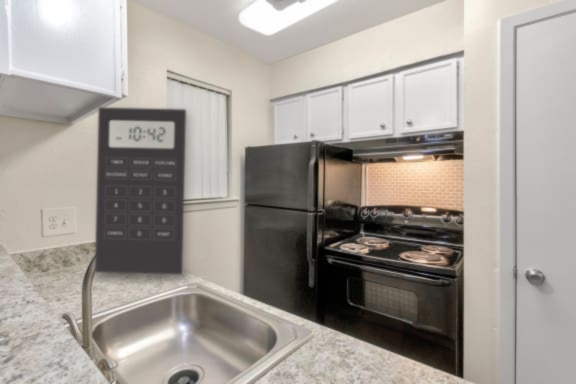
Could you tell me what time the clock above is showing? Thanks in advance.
10:42
